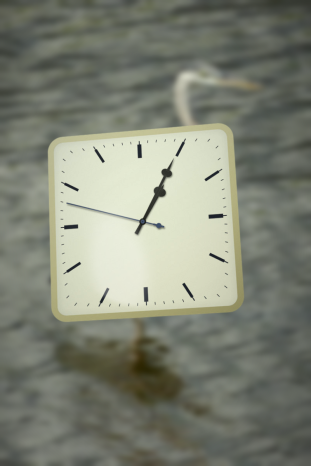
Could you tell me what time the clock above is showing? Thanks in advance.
1:04:48
